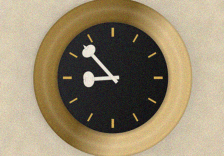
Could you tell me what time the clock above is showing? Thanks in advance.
8:53
